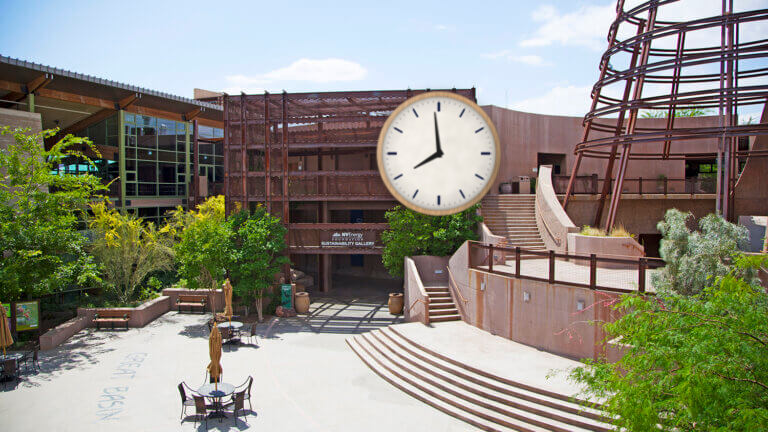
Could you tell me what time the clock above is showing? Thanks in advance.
7:59
